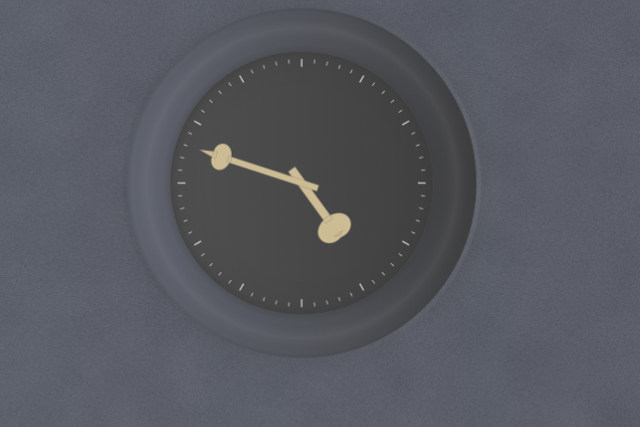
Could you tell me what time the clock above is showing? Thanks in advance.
4:48
